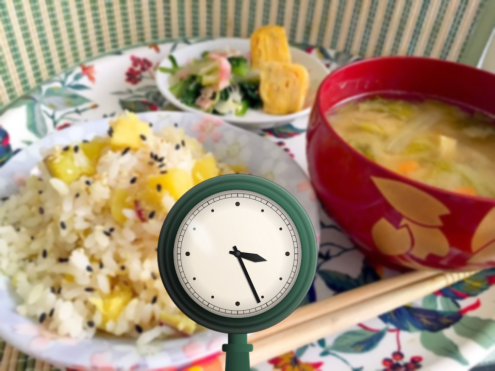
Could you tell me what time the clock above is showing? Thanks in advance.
3:26
